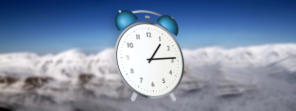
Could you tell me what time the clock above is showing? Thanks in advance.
1:14
